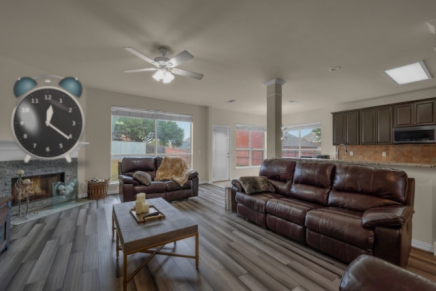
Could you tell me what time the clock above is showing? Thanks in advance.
12:21
